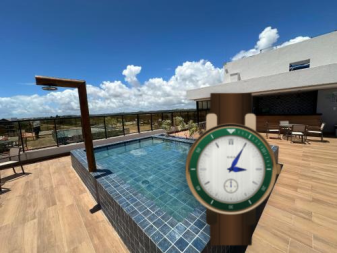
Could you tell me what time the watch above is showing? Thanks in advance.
3:05
